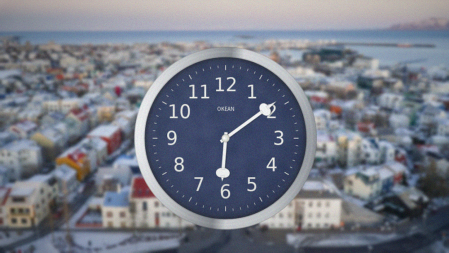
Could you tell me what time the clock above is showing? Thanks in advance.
6:09
